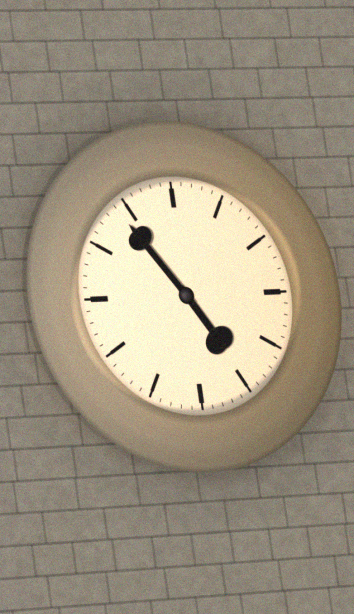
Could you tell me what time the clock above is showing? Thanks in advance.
4:54
